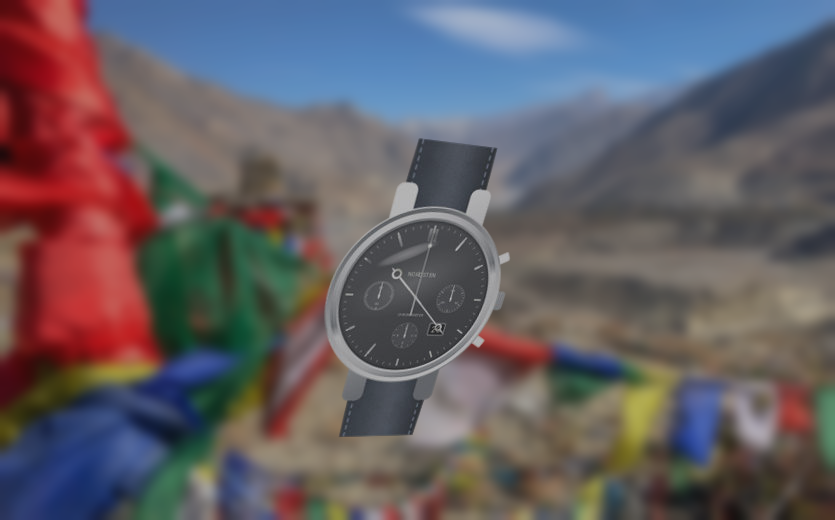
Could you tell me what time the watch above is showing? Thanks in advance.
10:22
